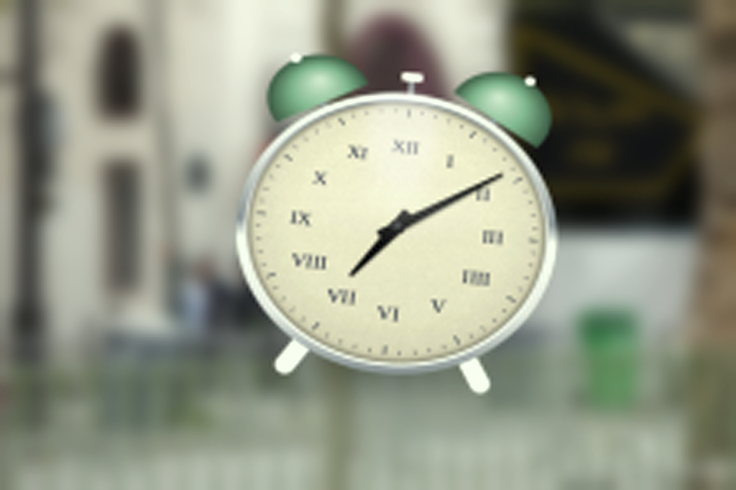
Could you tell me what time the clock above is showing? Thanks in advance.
7:09
